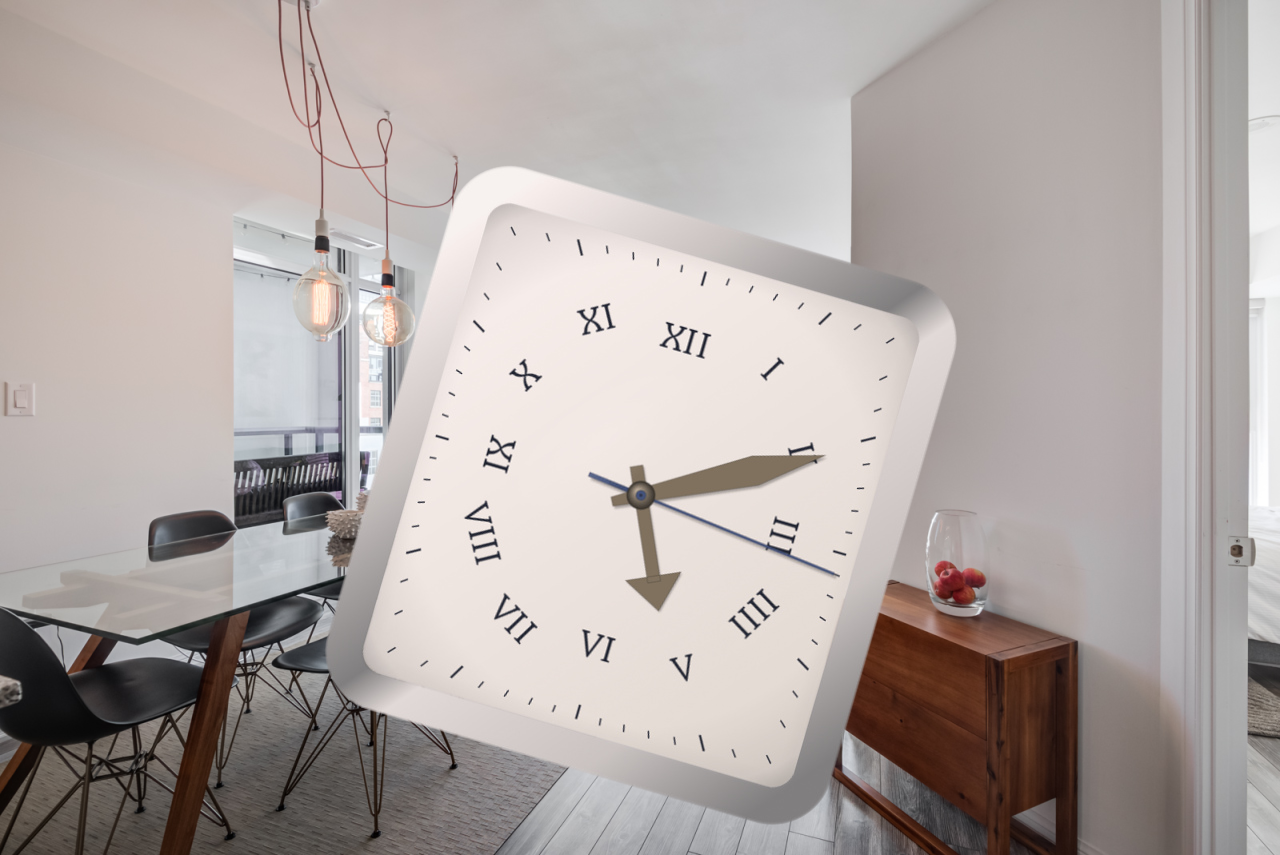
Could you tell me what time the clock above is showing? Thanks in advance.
5:10:16
